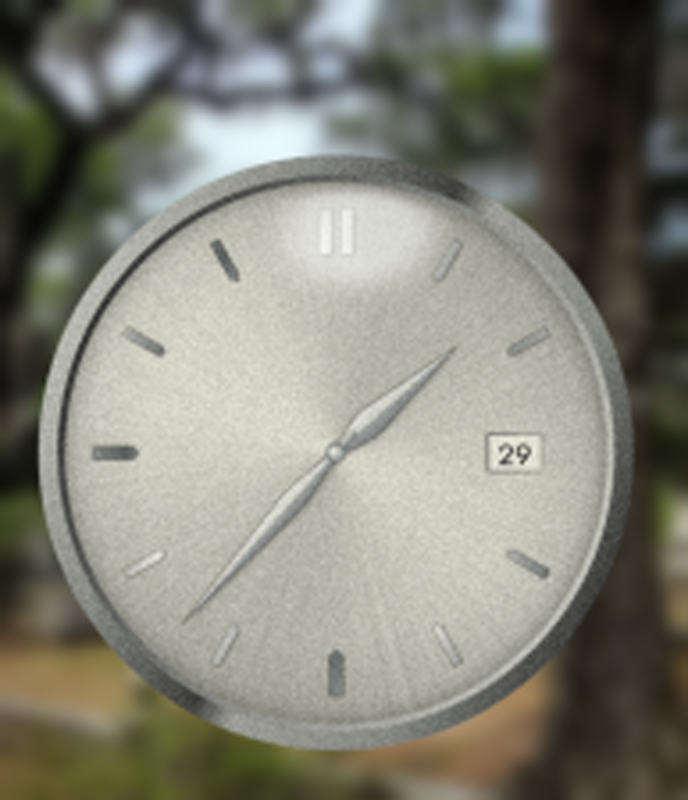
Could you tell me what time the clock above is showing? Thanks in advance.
1:37
